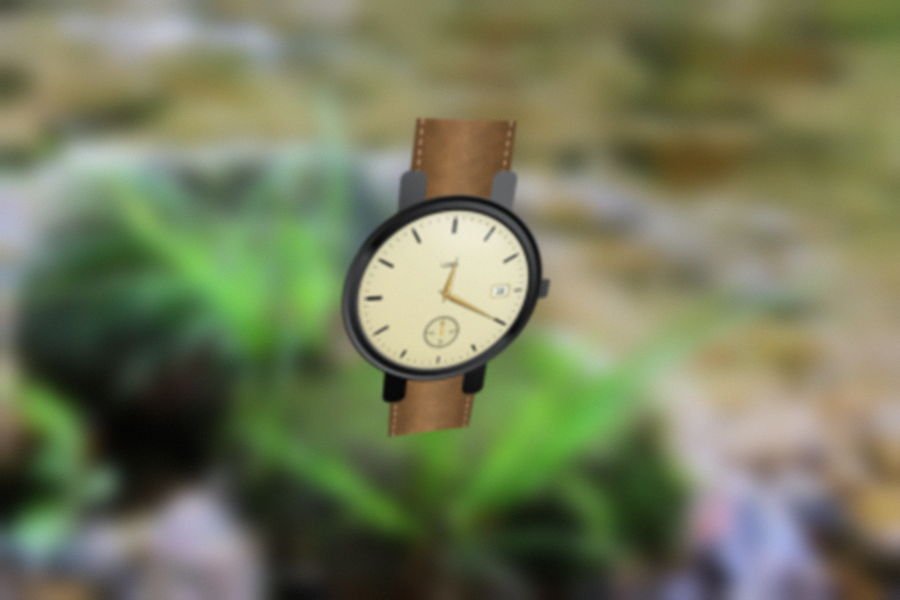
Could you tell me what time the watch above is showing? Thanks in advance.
12:20
